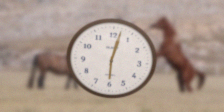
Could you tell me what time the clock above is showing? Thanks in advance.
6:02
